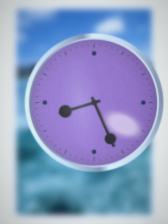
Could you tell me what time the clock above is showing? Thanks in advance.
8:26
